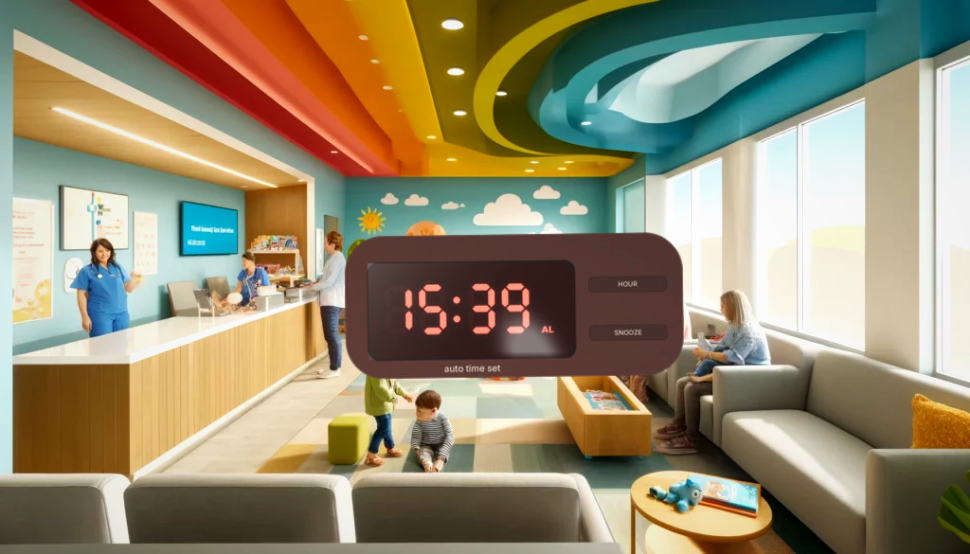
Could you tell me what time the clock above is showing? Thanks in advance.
15:39
